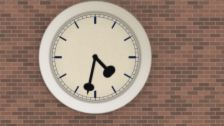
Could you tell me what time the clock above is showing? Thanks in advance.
4:32
